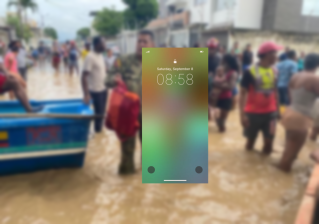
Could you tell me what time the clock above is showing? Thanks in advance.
8:58
